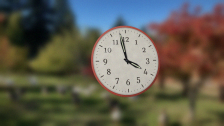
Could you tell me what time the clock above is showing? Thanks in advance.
3:58
